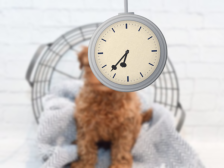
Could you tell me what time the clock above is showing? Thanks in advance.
6:37
